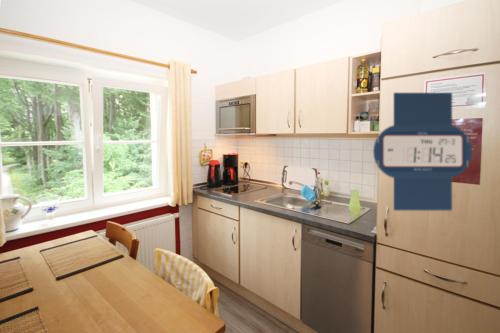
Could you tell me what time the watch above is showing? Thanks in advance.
1:14
